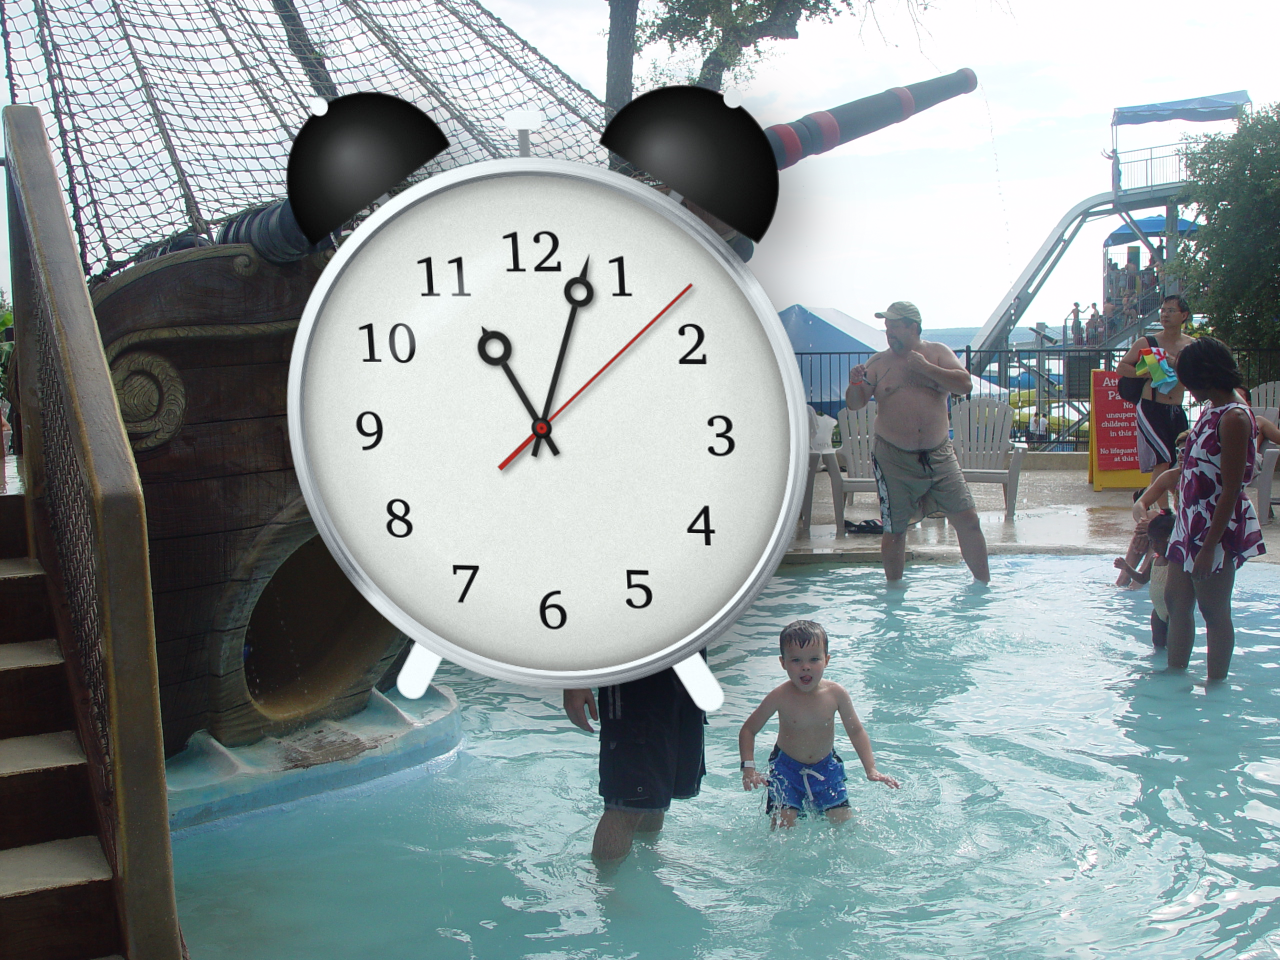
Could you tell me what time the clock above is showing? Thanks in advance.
11:03:08
